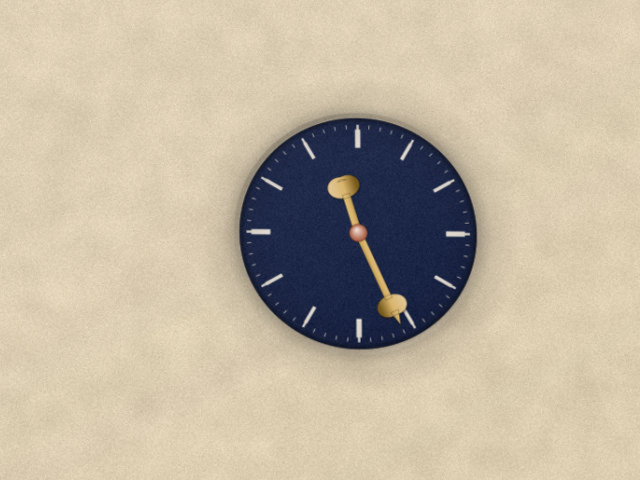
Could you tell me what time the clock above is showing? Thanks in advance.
11:26
